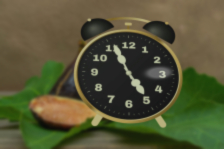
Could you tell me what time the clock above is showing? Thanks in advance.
4:56
